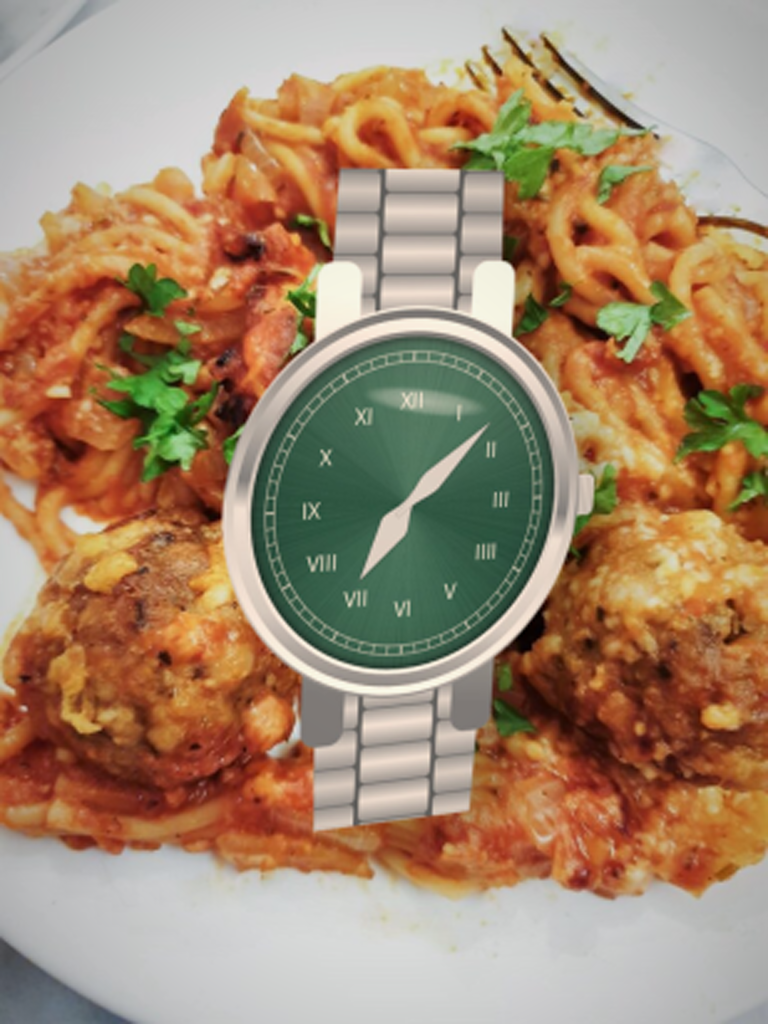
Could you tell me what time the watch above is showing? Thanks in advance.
7:08
